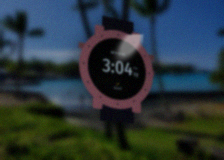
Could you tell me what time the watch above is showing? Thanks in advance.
3:04
